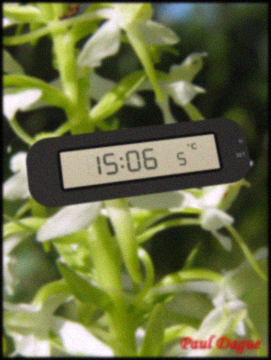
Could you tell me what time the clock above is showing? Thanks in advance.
15:06
